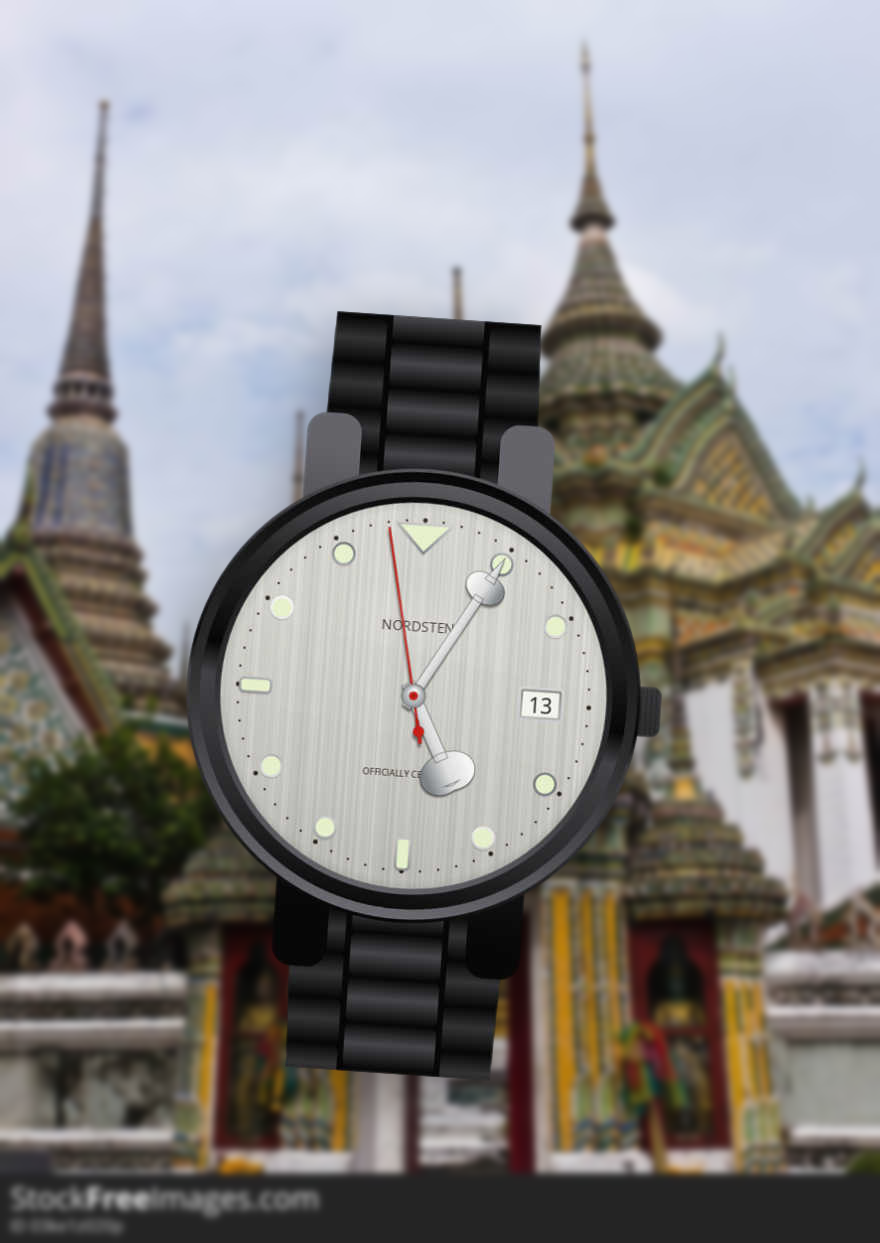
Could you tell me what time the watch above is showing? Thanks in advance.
5:04:58
